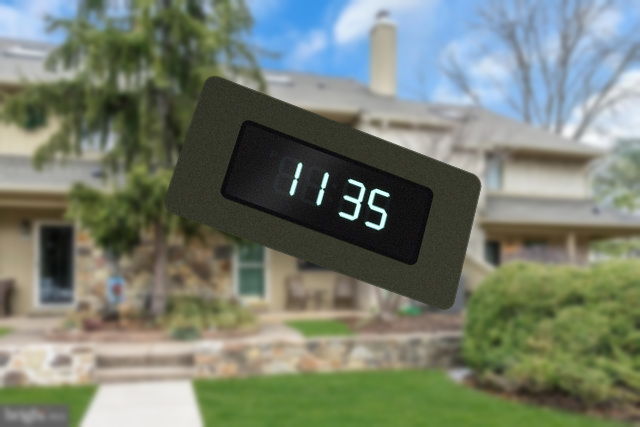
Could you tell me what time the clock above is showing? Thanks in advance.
11:35
